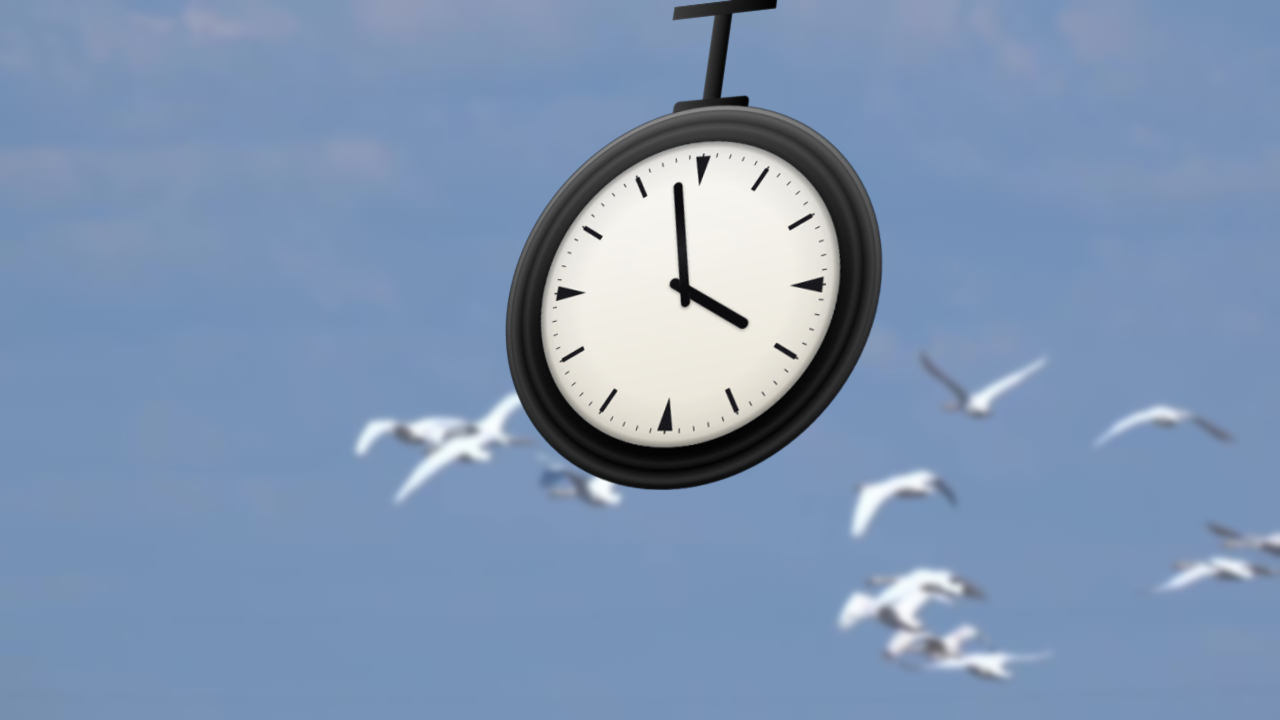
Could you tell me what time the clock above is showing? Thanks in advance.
3:58
